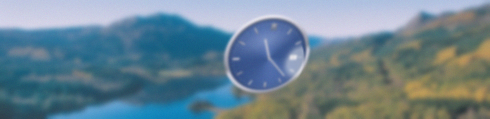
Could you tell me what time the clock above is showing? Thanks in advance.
11:23
